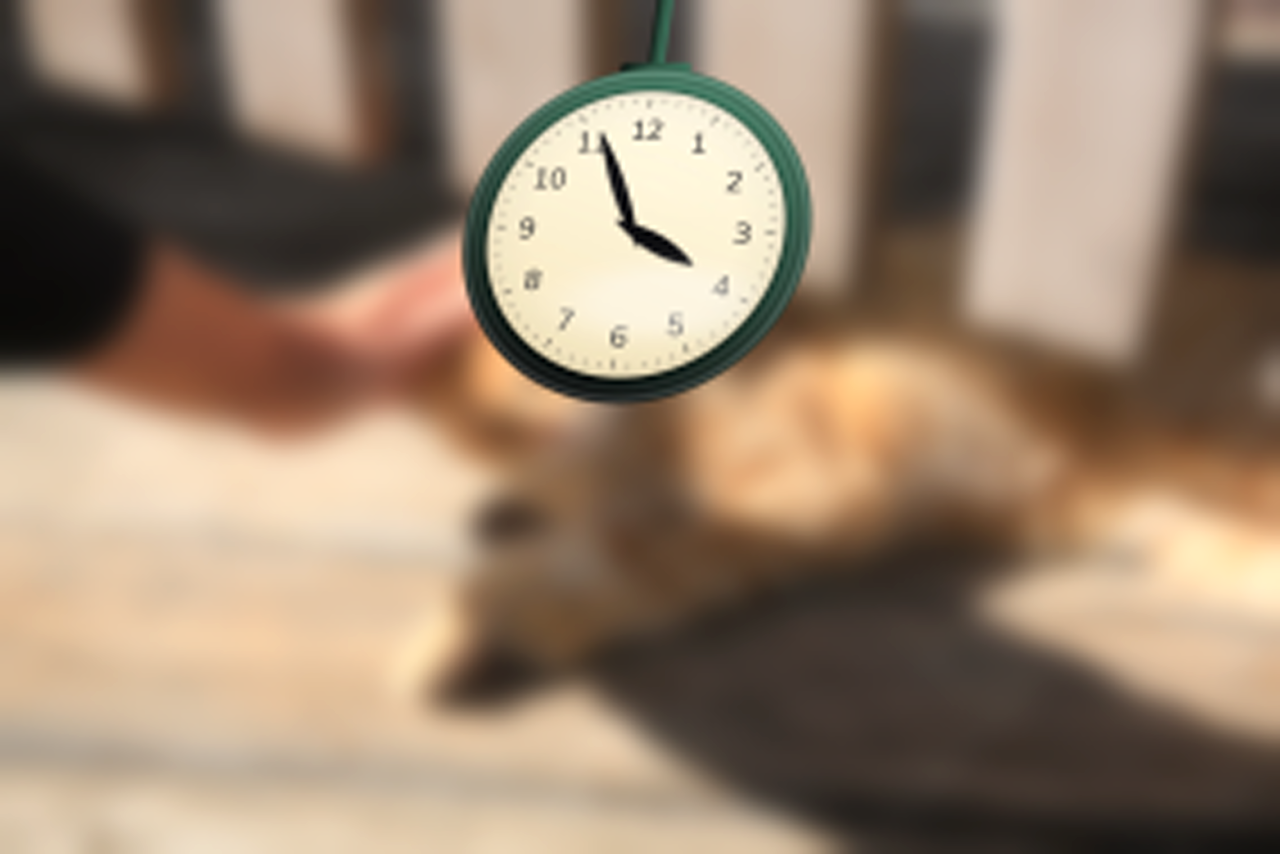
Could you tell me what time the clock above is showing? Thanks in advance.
3:56
